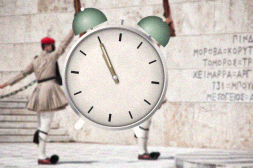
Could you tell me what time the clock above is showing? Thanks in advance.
10:55
